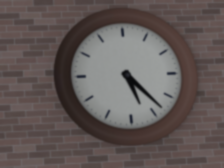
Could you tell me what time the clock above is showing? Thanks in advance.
5:23
